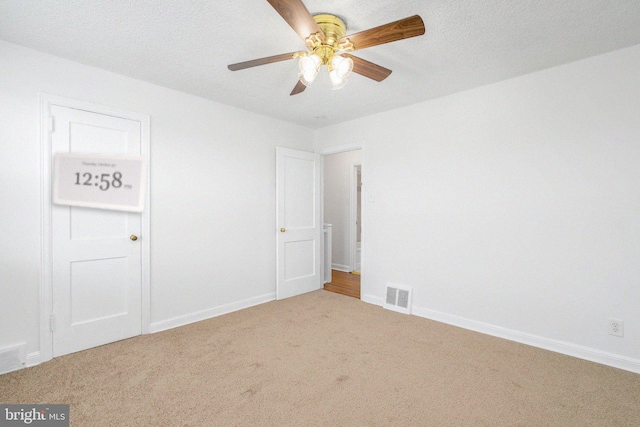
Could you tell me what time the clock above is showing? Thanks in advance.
12:58
